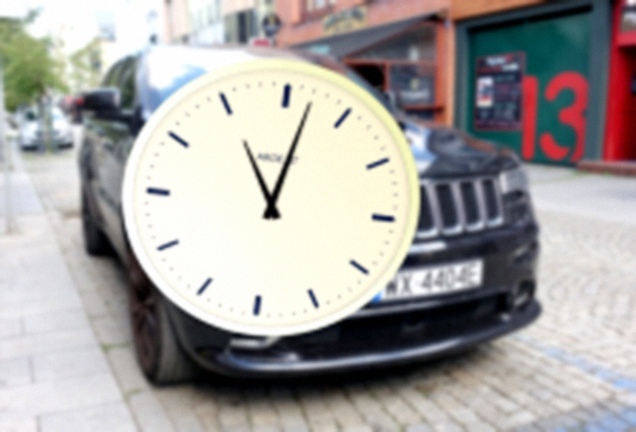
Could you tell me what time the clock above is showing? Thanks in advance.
11:02
